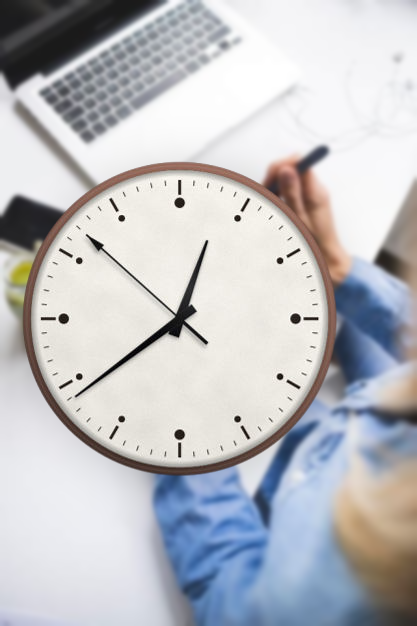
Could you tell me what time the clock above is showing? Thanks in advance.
12:38:52
